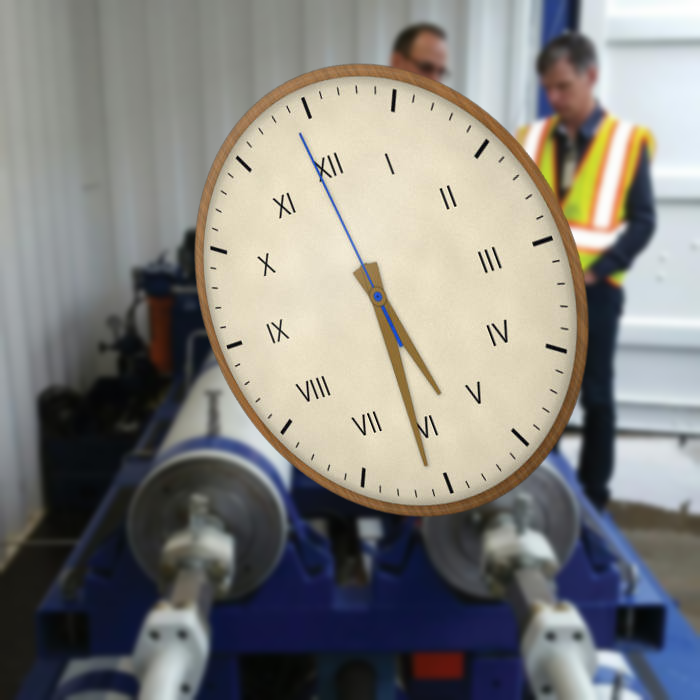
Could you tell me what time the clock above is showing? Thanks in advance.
5:30:59
